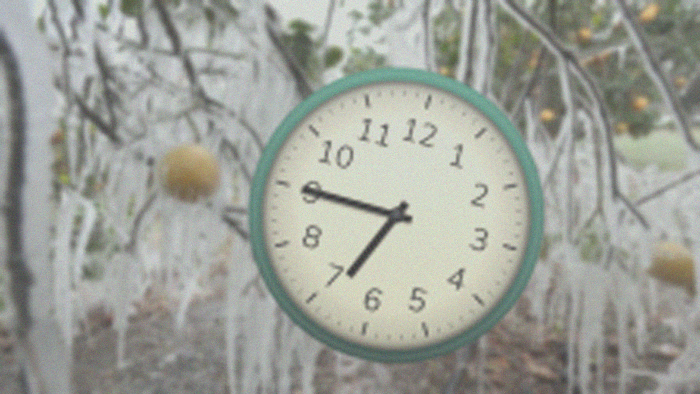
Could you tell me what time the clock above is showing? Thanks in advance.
6:45
